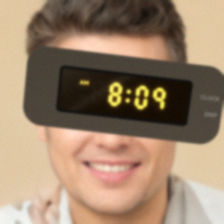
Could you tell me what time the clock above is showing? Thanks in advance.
8:09
